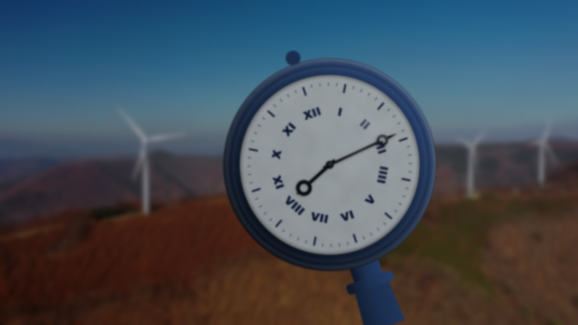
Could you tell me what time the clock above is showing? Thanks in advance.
8:14
